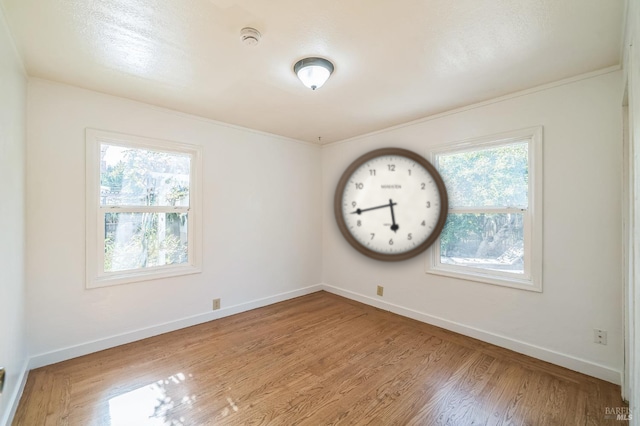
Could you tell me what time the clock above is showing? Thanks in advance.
5:43
